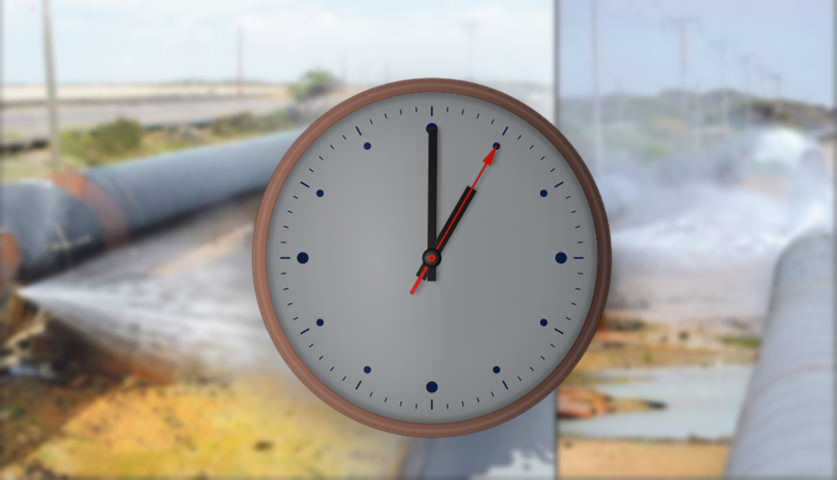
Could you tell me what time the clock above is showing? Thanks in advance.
1:00:05
